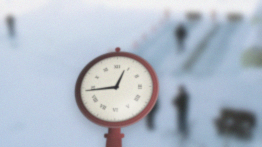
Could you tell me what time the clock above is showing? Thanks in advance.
12:44
